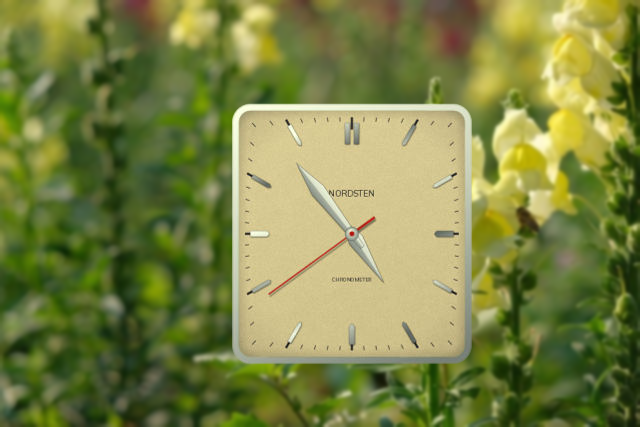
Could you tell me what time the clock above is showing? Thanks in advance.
4:53:39
